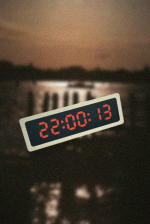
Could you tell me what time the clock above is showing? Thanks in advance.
22:00:13
